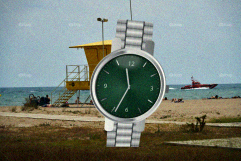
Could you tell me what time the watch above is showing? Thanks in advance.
11:34
